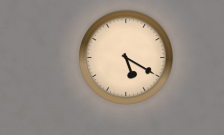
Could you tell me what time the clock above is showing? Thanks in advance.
5:20
